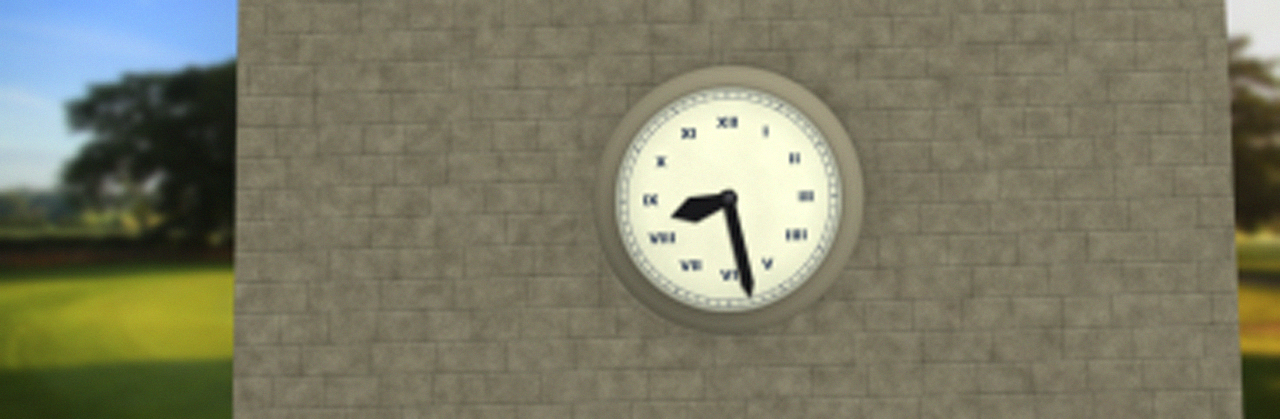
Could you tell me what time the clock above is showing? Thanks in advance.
8:28
